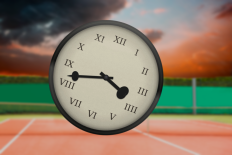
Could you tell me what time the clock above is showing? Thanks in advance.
3:42
